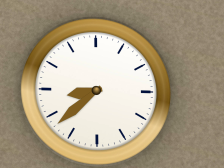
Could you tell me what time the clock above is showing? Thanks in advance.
8:38
